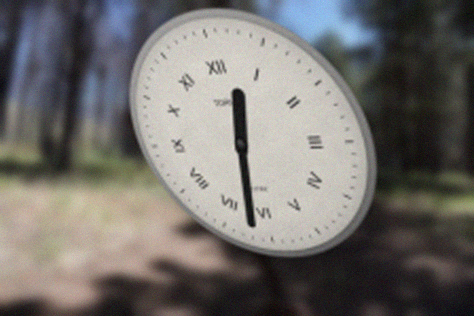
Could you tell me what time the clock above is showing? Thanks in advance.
12:32
